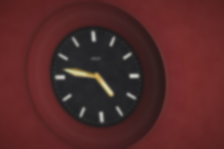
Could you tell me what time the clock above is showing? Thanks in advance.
4:47
